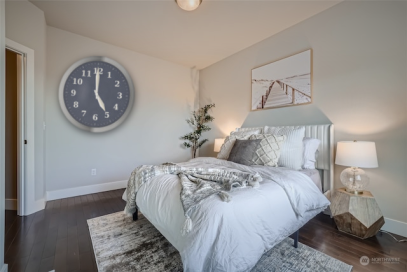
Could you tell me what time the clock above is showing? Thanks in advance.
5:00
